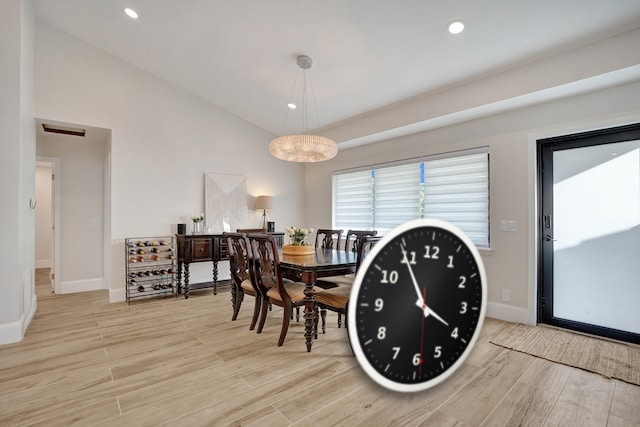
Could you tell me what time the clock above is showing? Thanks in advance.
3:54:29
